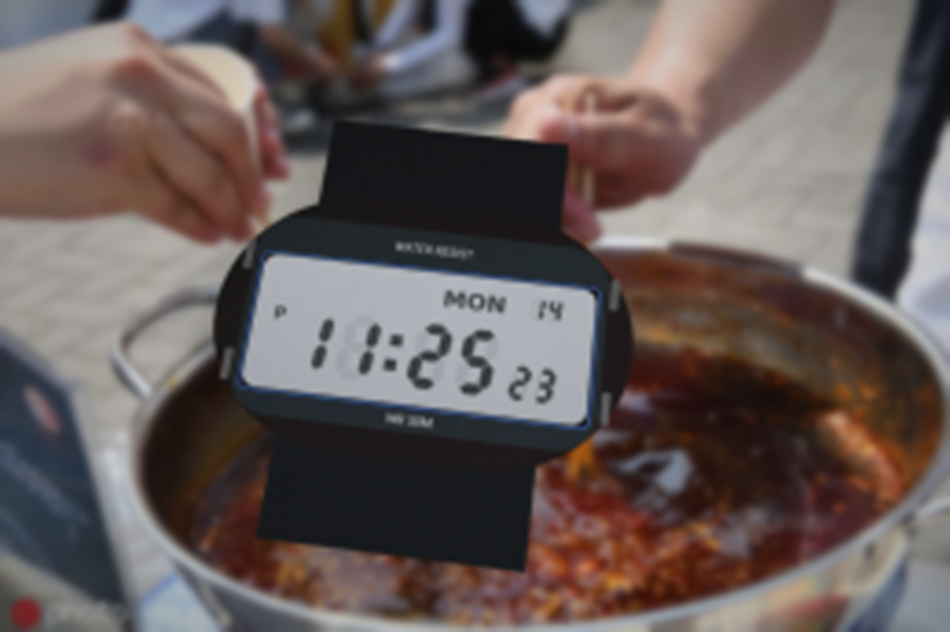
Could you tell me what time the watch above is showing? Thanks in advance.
11:25:23
